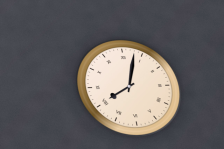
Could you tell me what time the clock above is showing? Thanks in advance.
8:03
